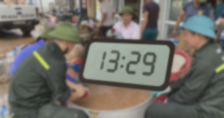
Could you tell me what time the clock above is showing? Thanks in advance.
13:29
